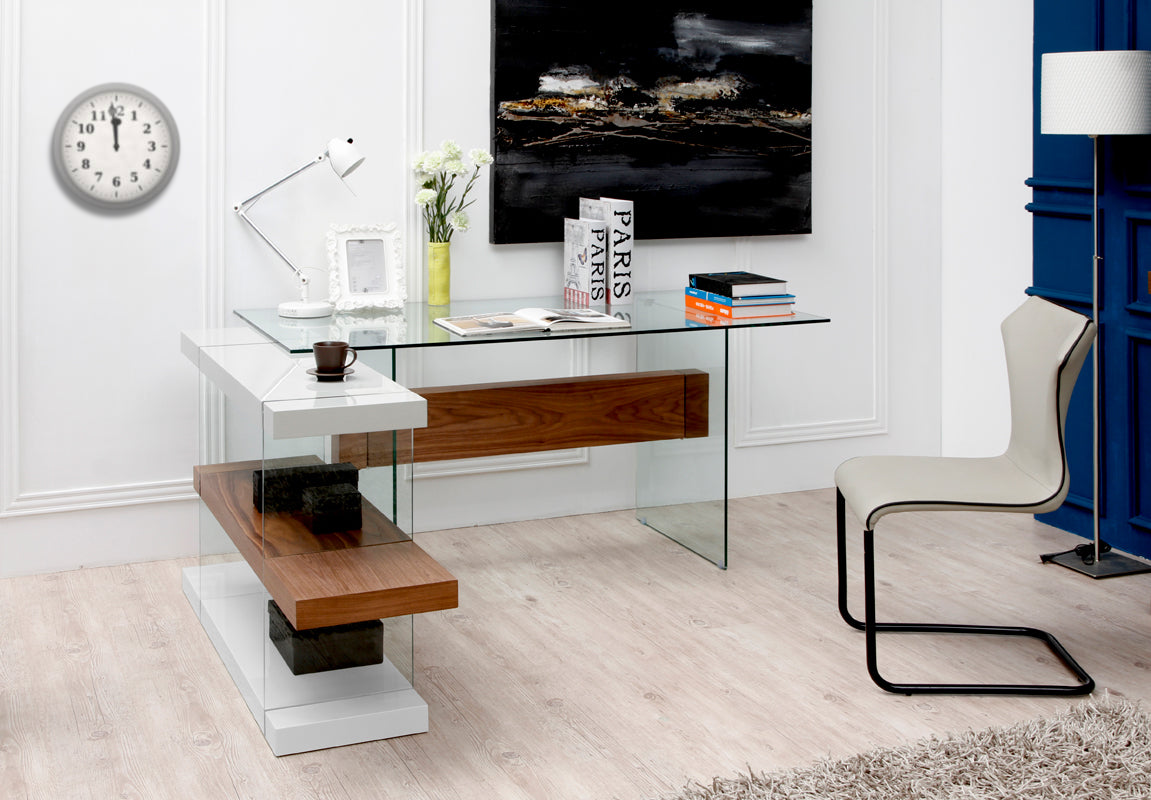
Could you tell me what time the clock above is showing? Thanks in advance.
11:59
